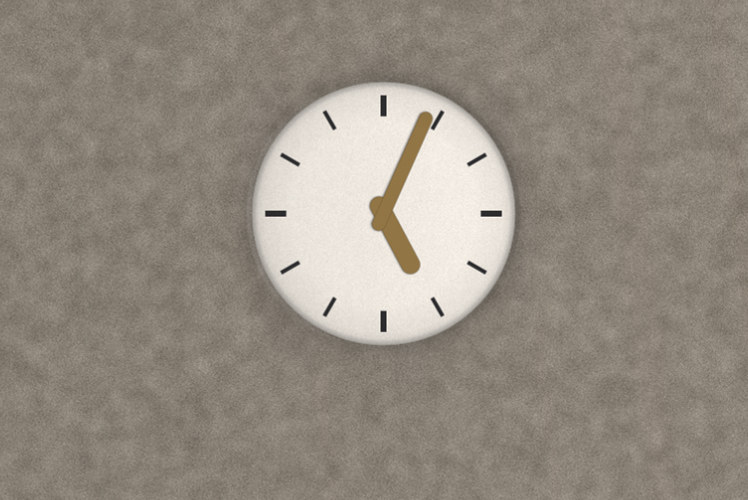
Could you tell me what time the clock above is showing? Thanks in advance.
5:04
